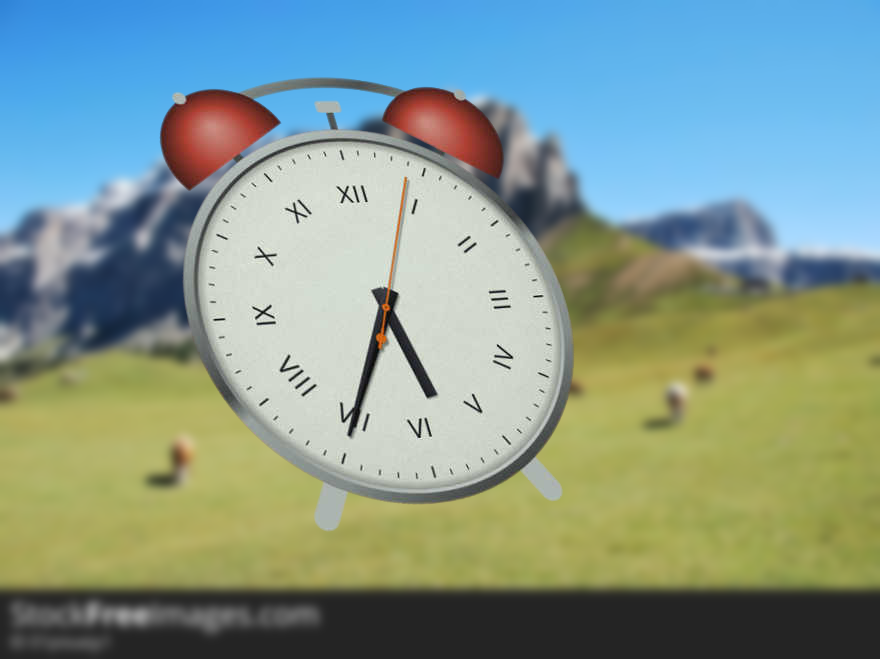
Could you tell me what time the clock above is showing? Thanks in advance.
5:35:04
